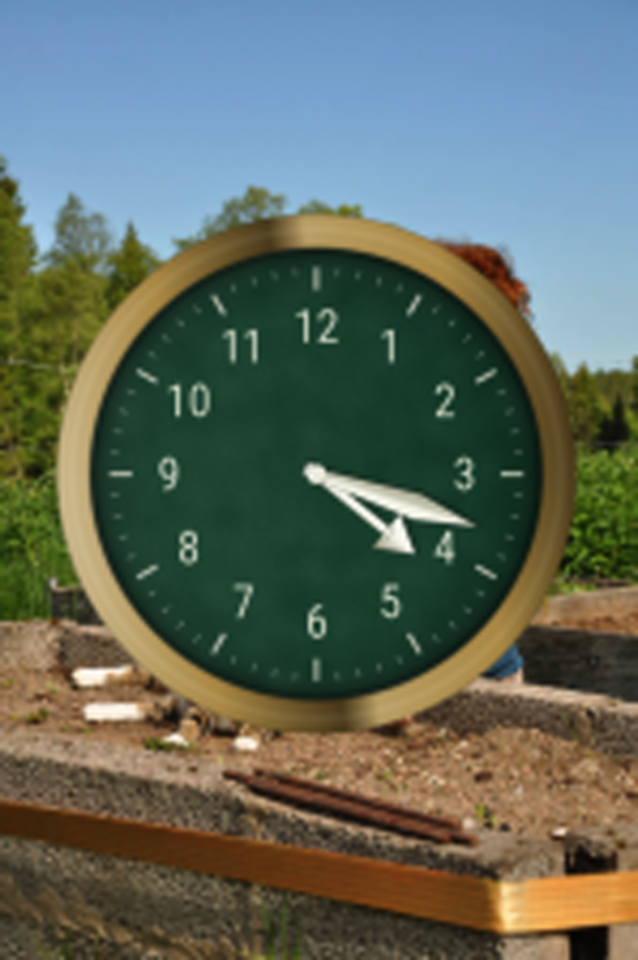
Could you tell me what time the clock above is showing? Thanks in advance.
4:18
